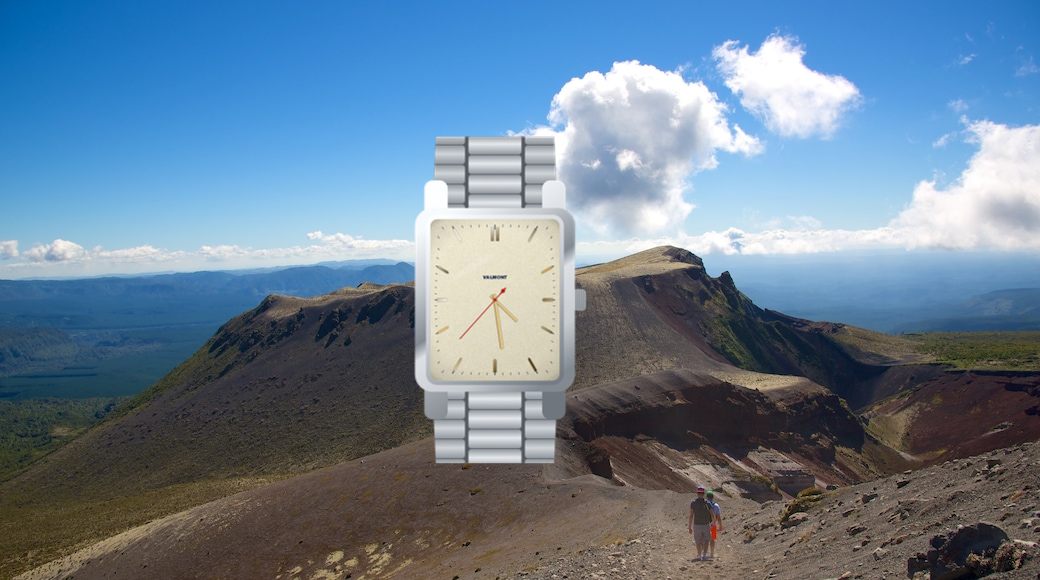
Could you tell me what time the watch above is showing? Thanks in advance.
4:28:37
